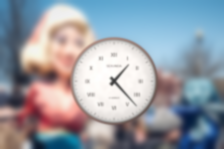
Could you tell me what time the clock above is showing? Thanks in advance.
1:23
